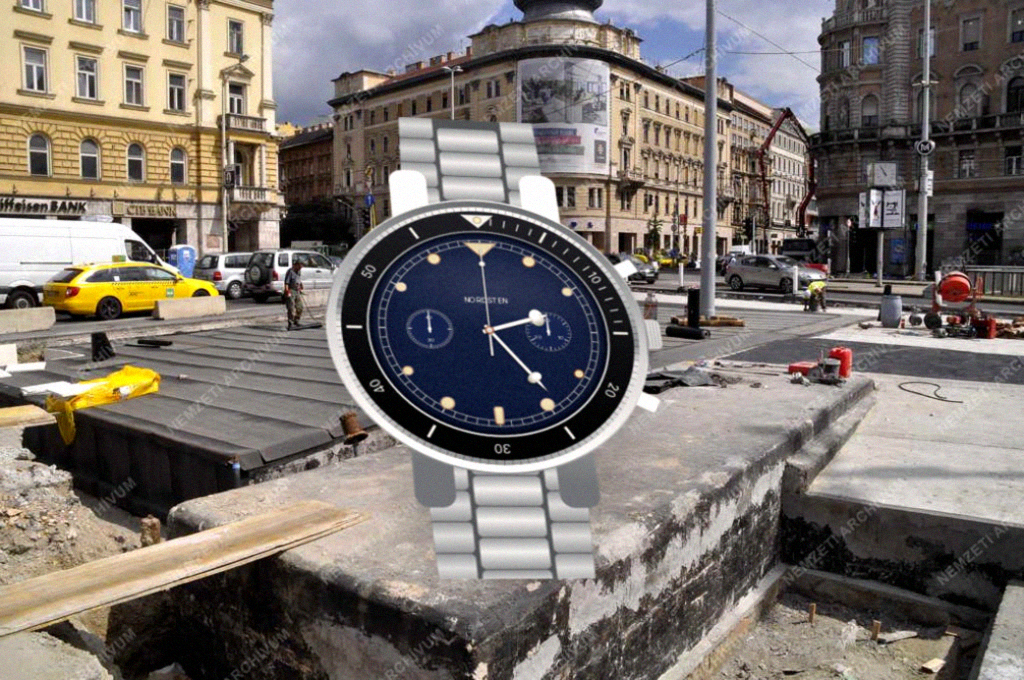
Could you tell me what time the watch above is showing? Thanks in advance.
2:24
